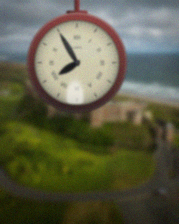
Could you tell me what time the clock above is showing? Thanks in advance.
7:55
